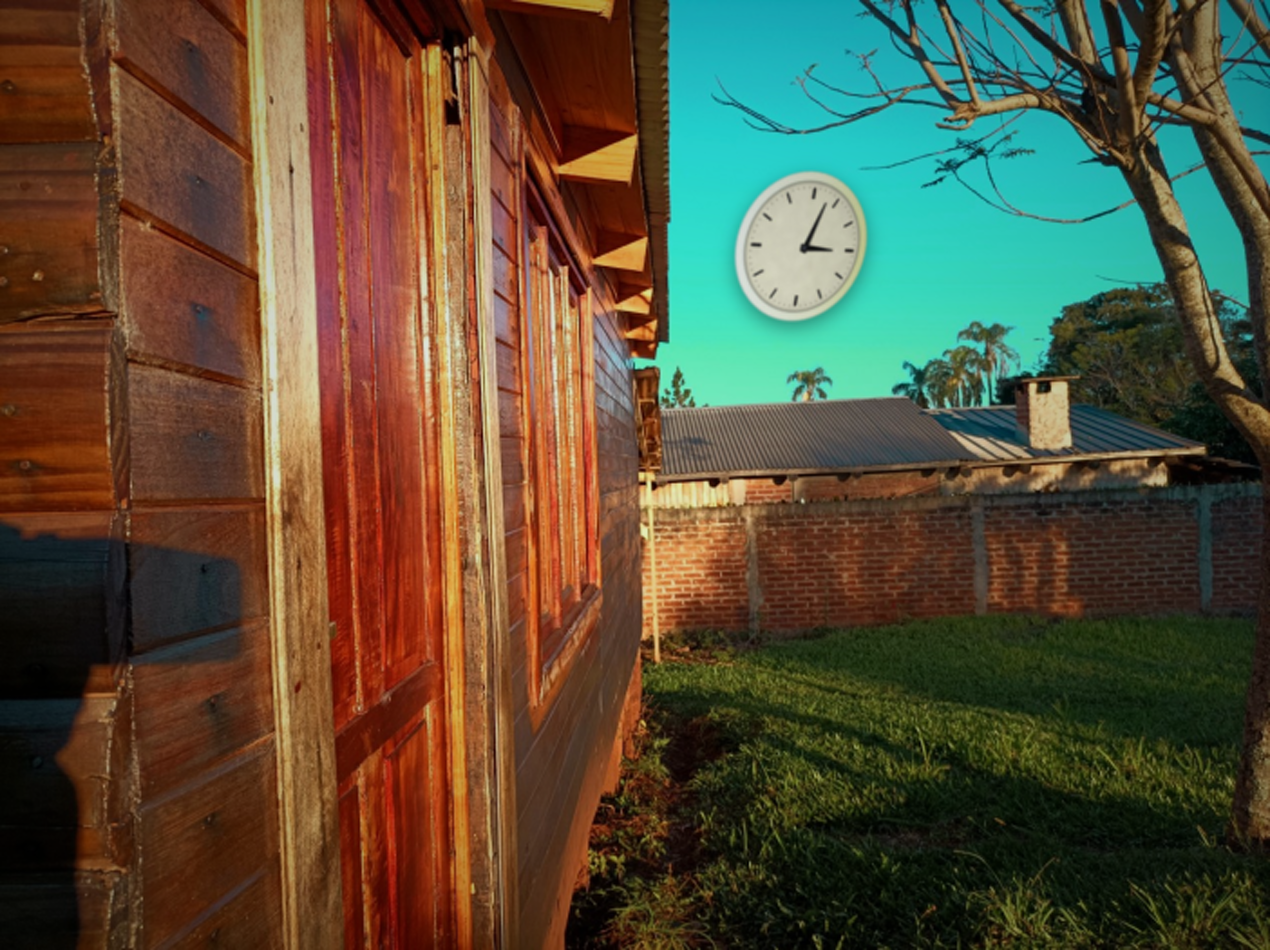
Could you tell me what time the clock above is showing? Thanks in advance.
3:03
